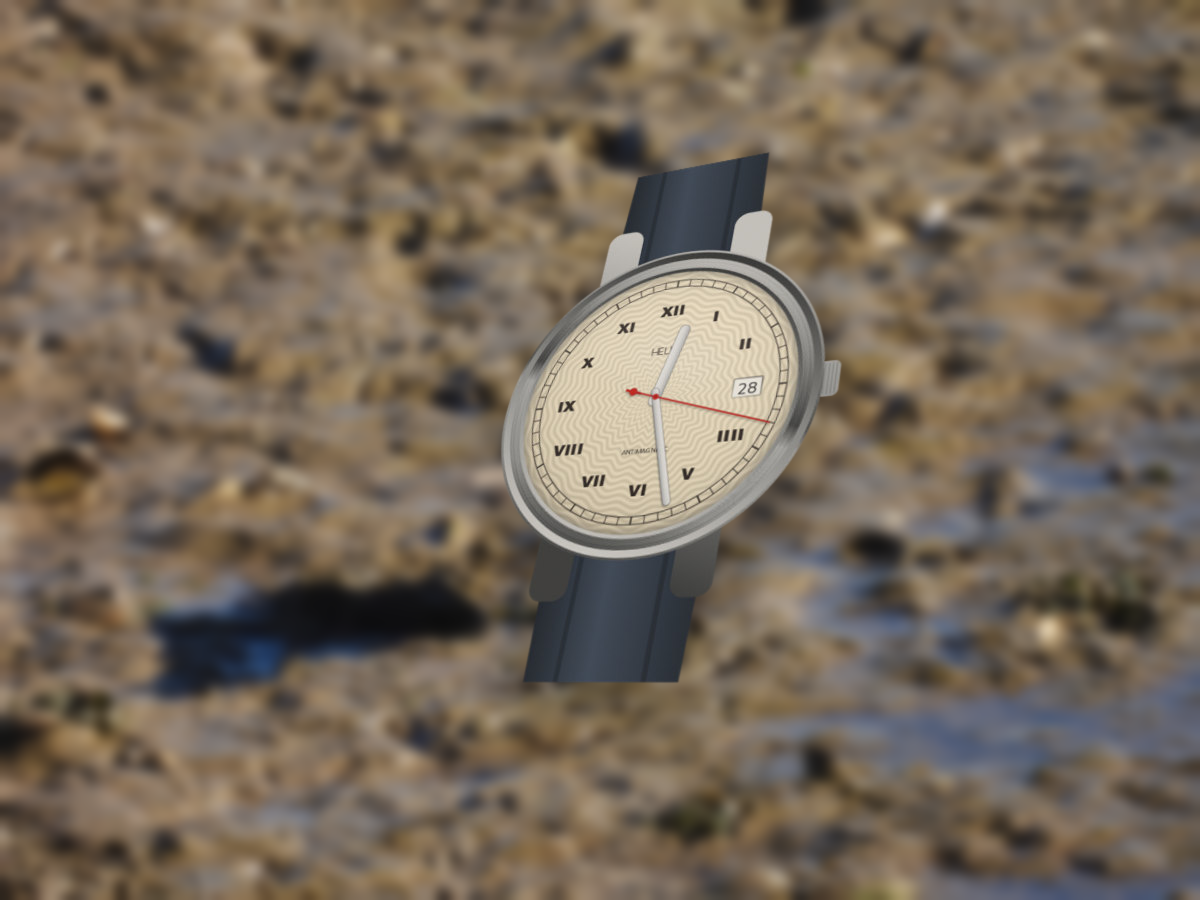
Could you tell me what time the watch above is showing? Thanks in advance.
12:27:18
